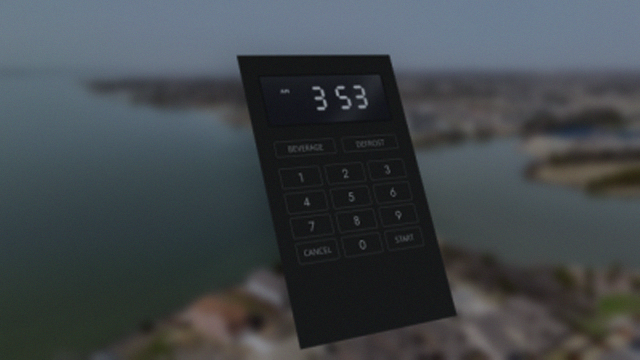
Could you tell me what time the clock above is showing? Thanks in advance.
3:53
